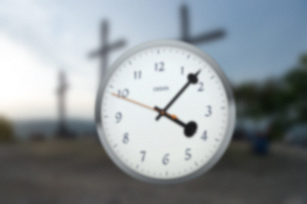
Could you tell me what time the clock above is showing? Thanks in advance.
4:07:49
